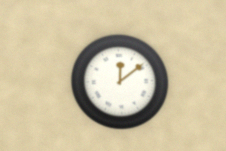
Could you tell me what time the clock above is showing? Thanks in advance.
12:09
